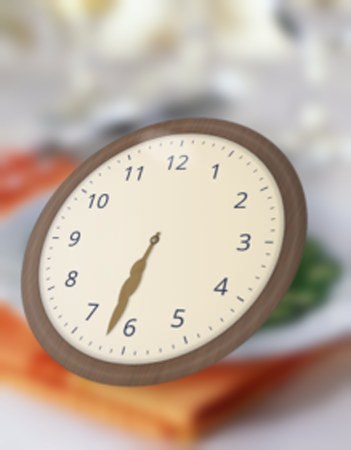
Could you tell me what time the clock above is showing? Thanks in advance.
6:32
